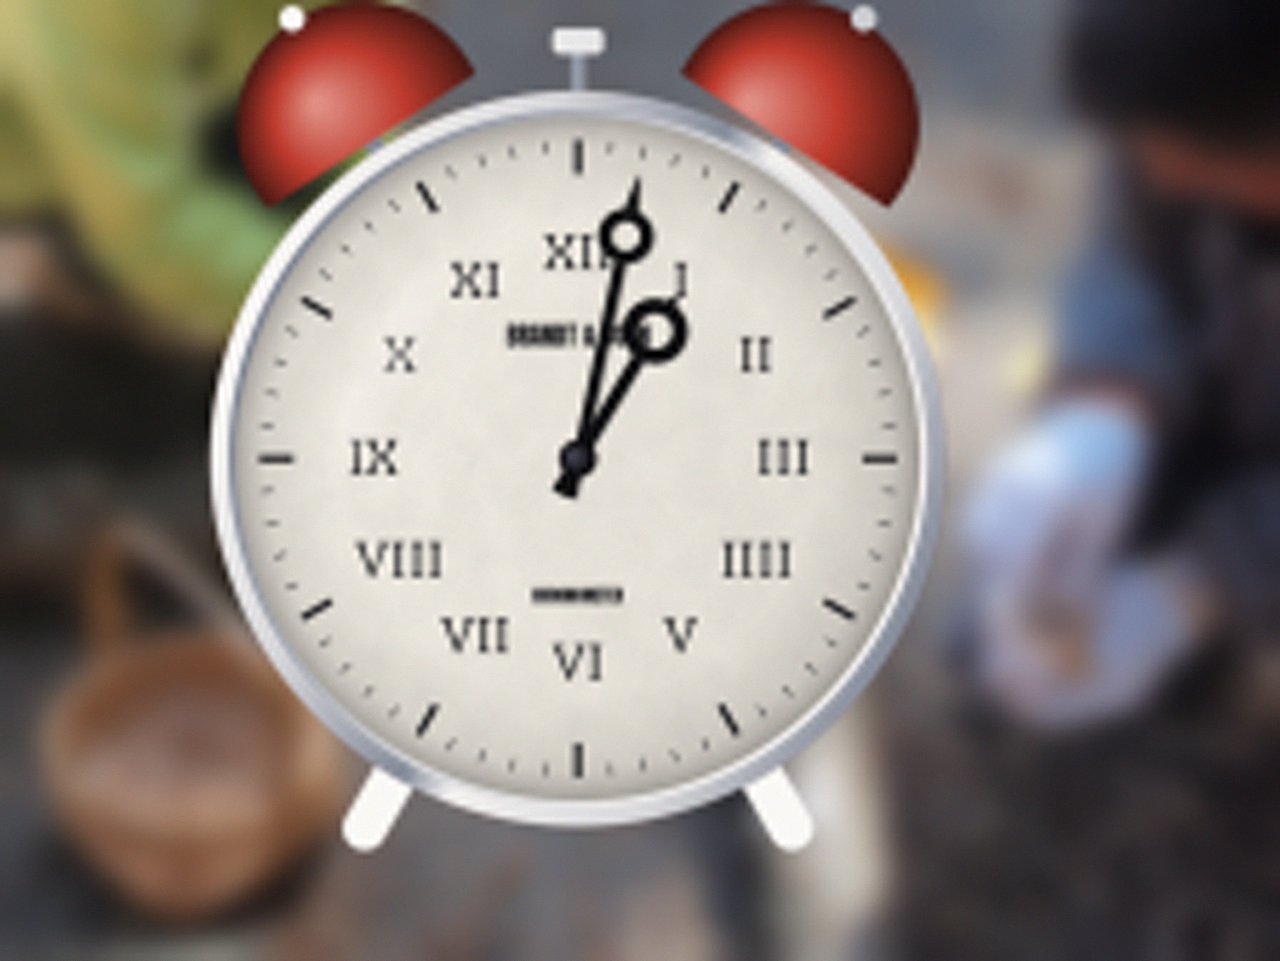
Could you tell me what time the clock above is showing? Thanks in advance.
1:02
